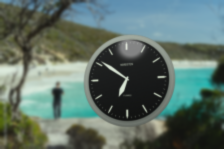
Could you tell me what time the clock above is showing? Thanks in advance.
6:51
